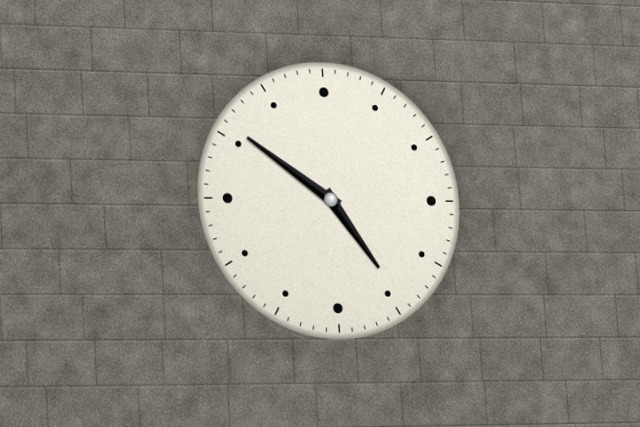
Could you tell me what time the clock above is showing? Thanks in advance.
4:51
